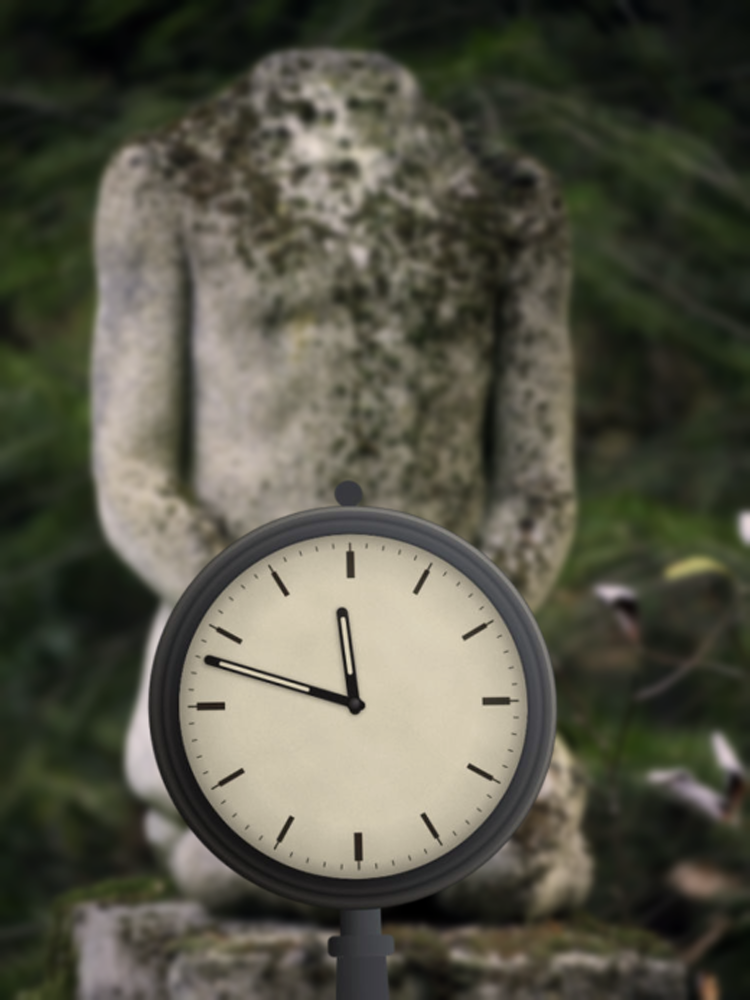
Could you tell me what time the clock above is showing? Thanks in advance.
11:48
